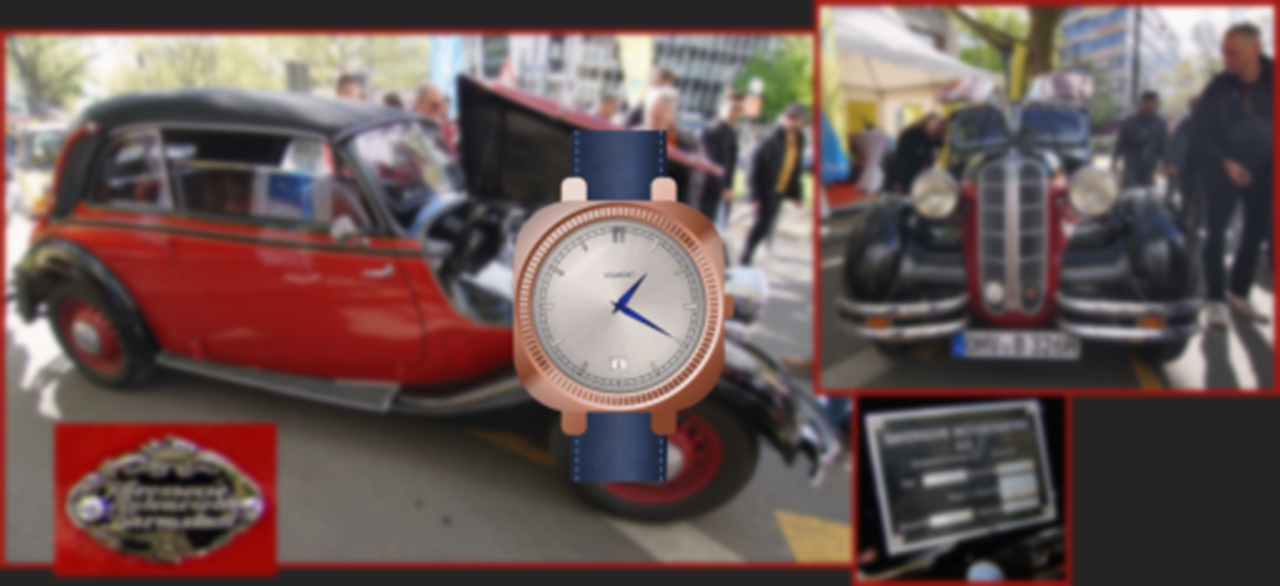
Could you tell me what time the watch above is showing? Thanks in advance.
1:20
